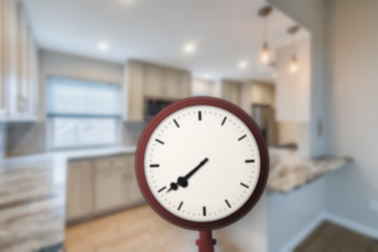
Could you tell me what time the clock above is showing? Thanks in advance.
7:39
